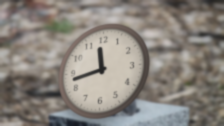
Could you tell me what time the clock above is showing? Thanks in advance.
11:43
